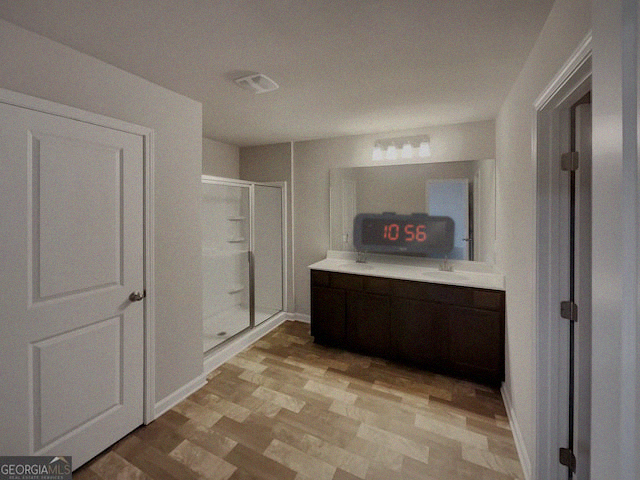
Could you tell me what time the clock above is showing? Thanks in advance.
10:56
